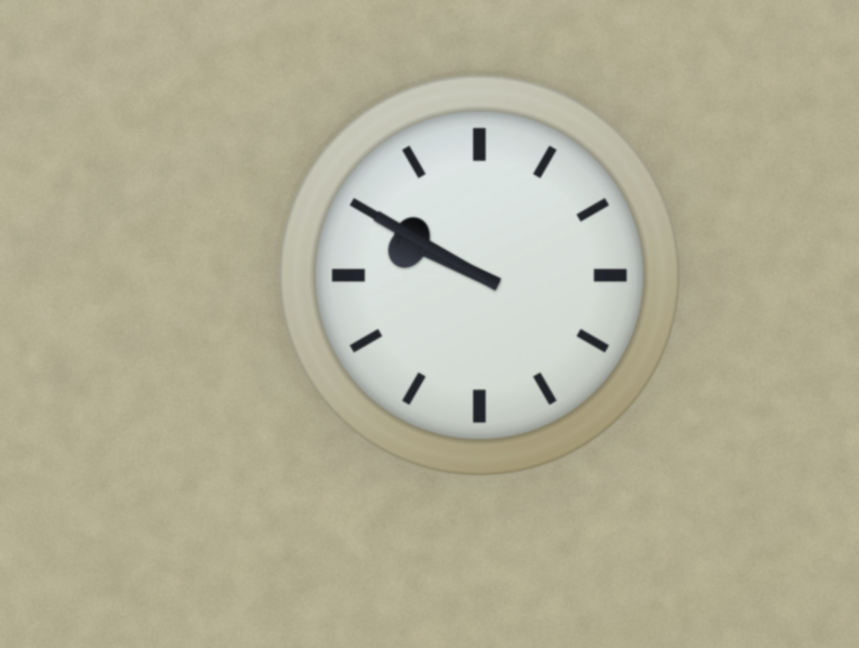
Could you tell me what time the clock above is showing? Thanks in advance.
9:50
